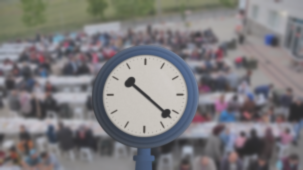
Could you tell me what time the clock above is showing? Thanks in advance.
10:22
